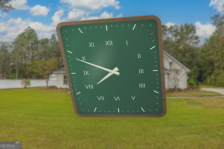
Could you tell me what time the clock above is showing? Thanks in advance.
7:49
